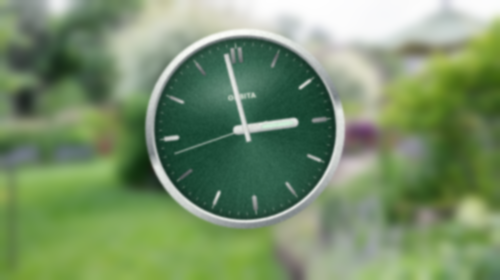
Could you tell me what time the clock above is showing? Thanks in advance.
2:58:43
